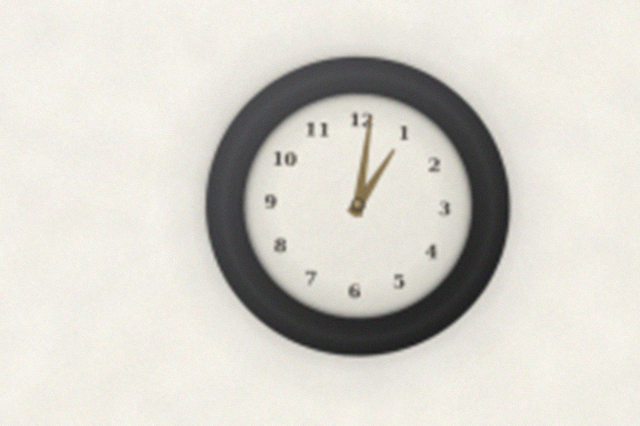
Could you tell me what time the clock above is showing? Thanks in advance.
1:01
